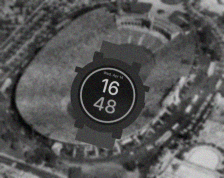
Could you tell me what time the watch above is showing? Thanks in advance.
16:48
